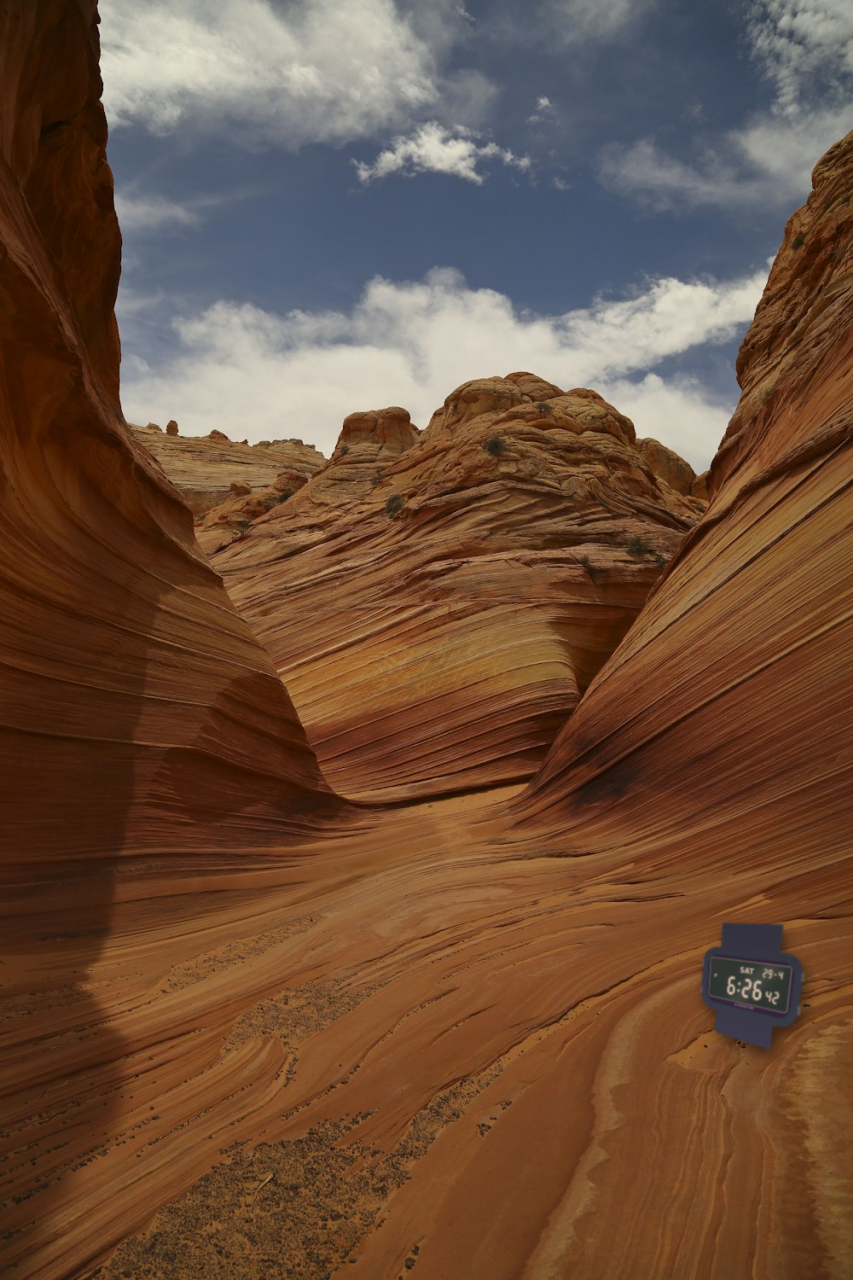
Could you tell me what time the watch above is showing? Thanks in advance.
6:26:42
